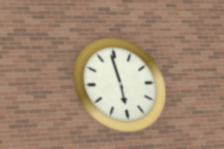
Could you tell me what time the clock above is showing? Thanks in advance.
5:59
